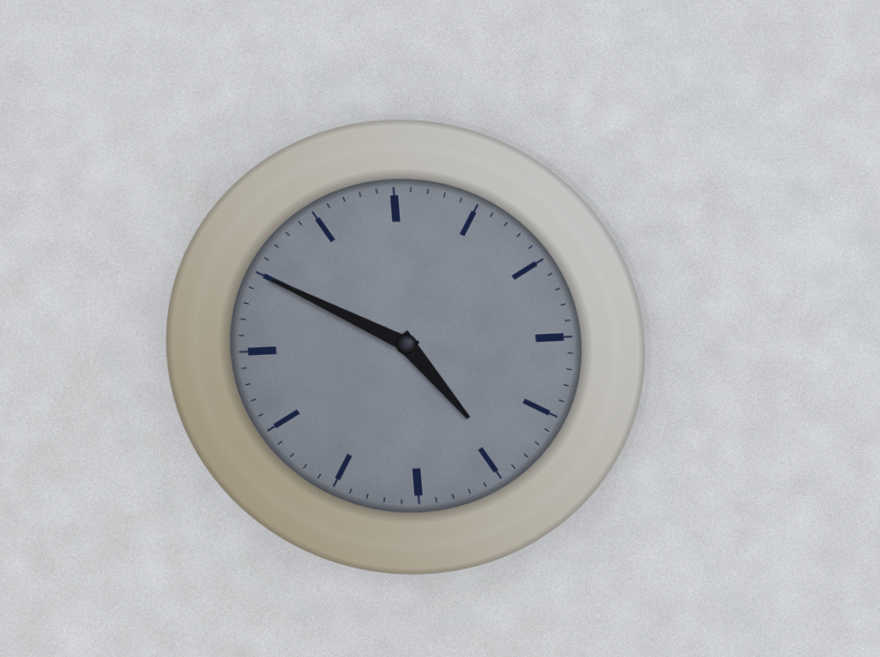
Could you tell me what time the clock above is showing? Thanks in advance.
4:50
